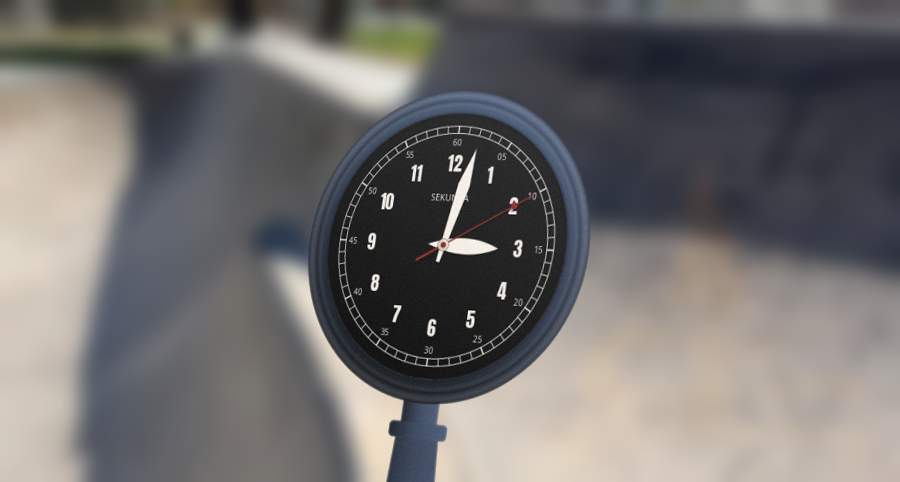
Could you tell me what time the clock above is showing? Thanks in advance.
3:02:10
